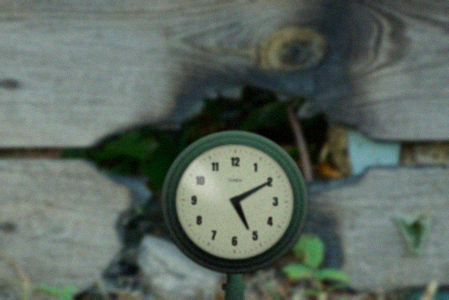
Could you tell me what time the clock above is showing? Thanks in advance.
5:10
